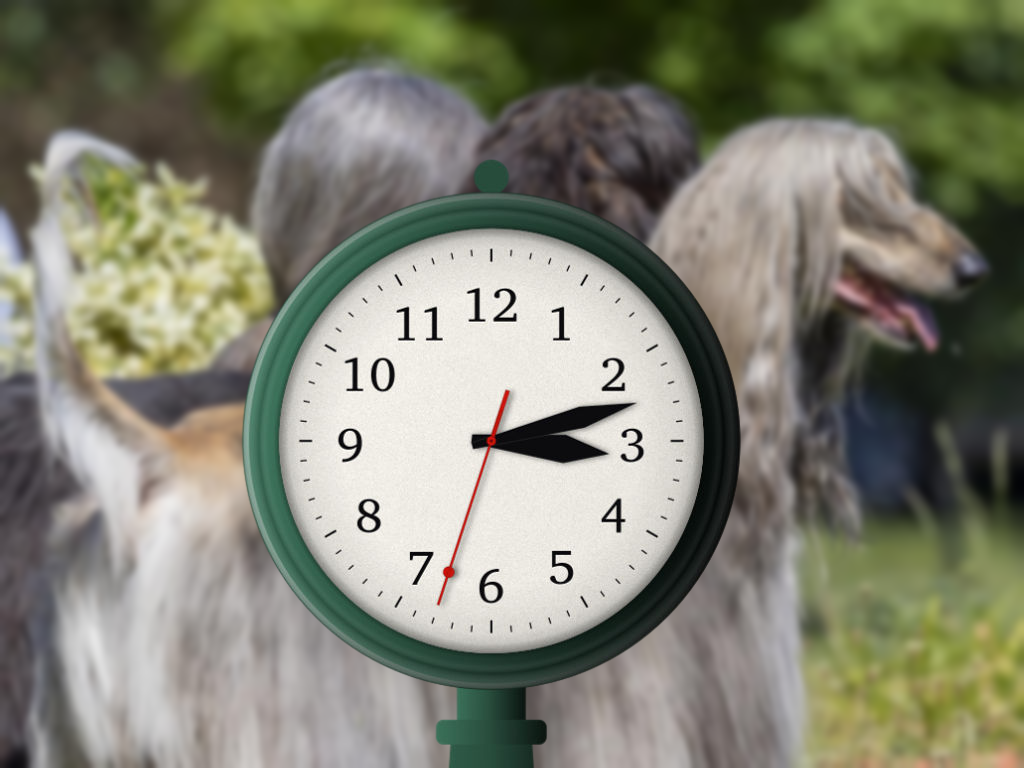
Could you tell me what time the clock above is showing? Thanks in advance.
3:12:33
